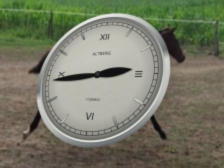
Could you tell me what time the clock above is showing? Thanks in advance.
2:44
